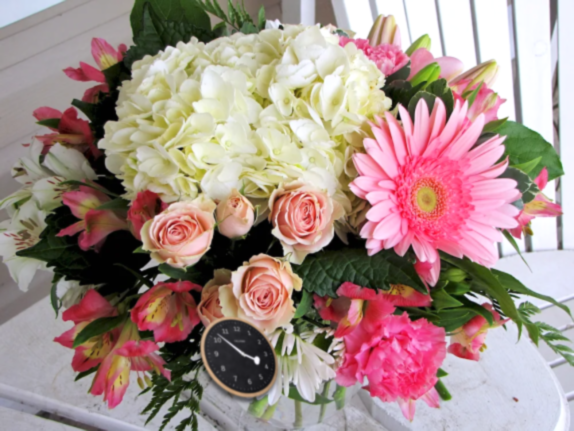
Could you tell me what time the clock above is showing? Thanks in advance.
3:52
